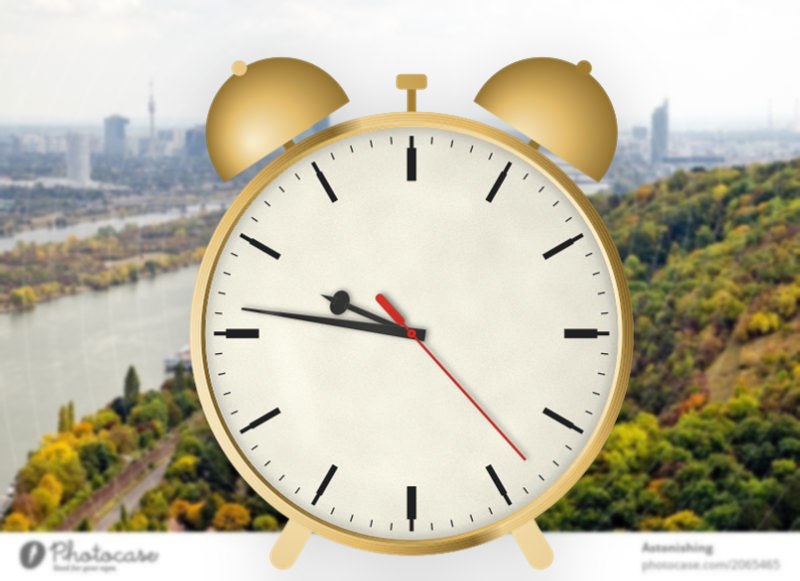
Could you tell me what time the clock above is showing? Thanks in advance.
9:46:23
